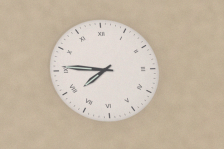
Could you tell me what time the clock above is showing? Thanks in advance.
7:46
